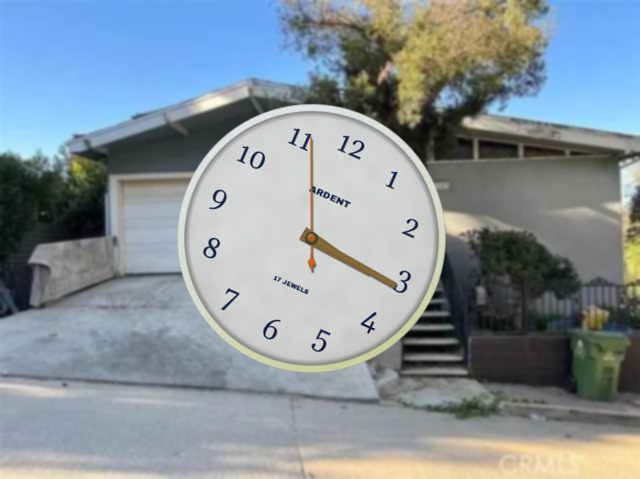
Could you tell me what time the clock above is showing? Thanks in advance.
3:15:56
